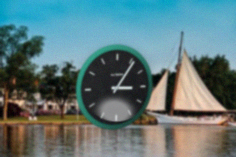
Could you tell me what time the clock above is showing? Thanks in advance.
3:06
